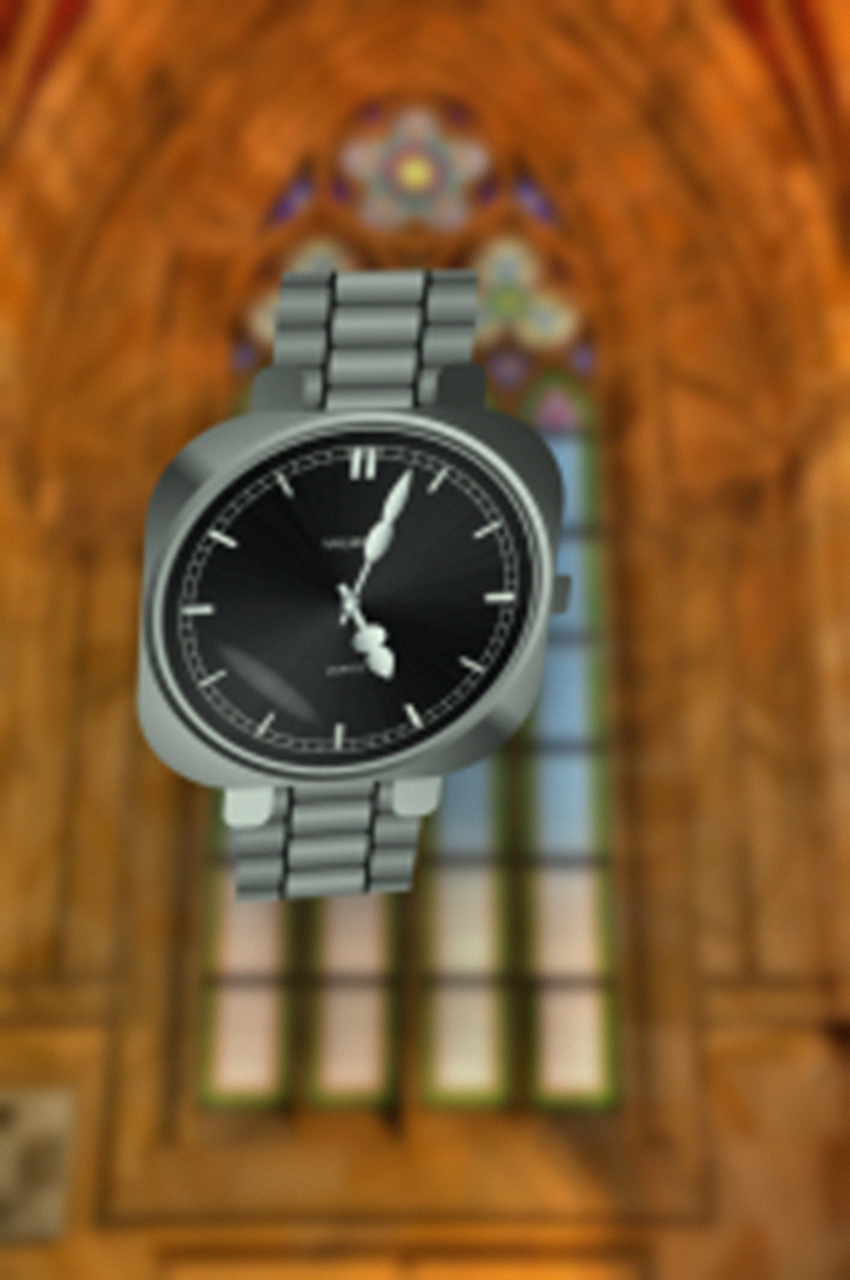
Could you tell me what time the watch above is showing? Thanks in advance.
5:03
